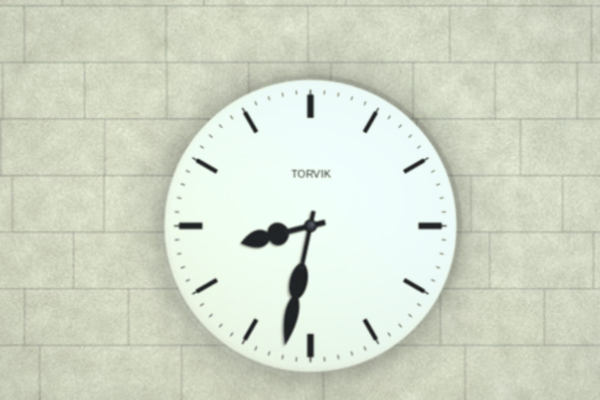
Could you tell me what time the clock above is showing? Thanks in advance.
8:32
